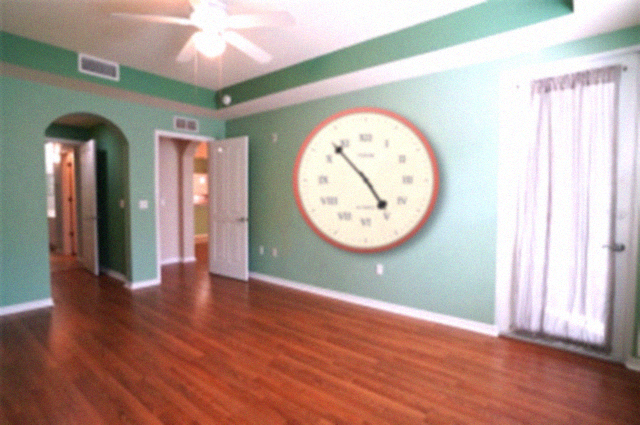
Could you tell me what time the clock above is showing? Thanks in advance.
4:53
